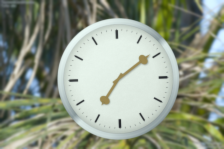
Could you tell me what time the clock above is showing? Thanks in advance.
7:09
